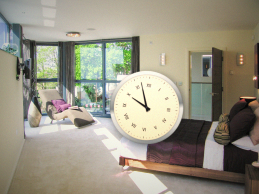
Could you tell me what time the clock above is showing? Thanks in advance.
9:57
